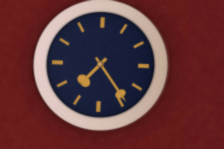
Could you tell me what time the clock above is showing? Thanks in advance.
7:24
